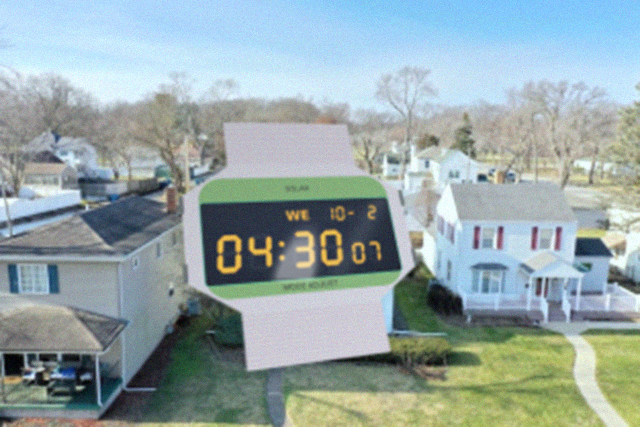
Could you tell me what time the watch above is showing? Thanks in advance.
4:30:07
